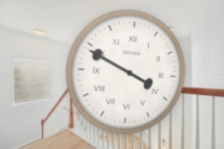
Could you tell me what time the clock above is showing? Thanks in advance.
3:49
